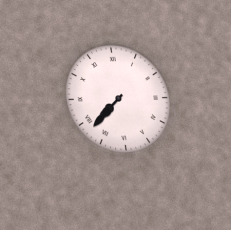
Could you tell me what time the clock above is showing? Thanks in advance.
7:38
